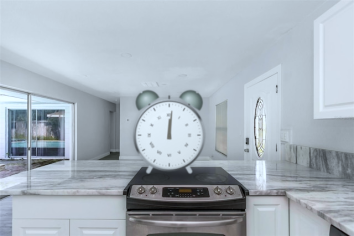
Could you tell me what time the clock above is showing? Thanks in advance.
12:01
